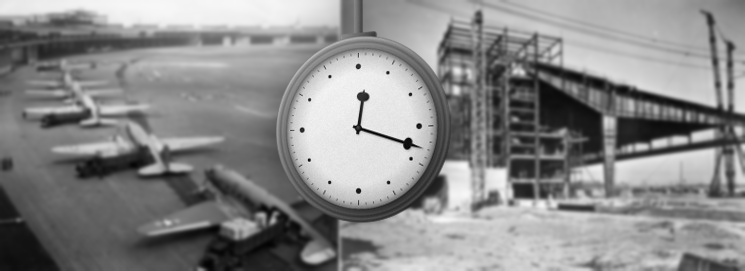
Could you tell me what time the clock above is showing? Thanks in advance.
12:18
